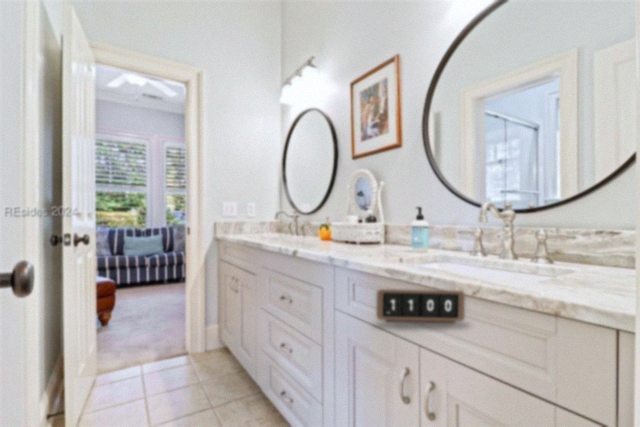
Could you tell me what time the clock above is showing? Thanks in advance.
11:00
